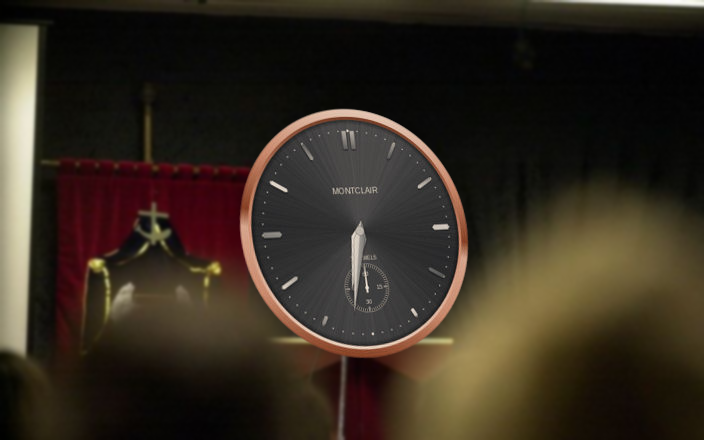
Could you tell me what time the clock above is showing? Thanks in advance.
6:32
